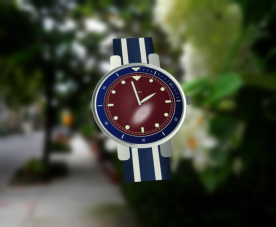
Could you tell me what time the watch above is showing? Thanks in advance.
1:58
